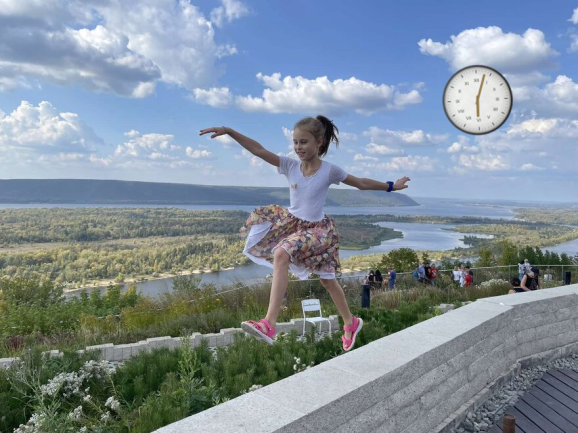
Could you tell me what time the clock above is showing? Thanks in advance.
6:03
